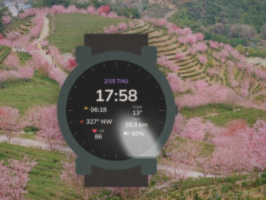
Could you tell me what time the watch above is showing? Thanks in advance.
17:58
